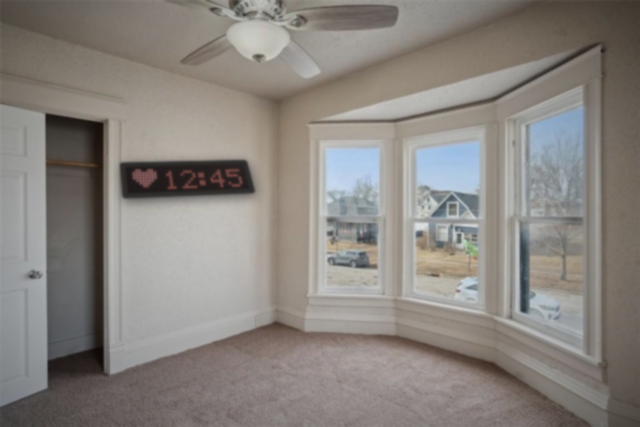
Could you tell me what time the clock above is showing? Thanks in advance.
12:45
